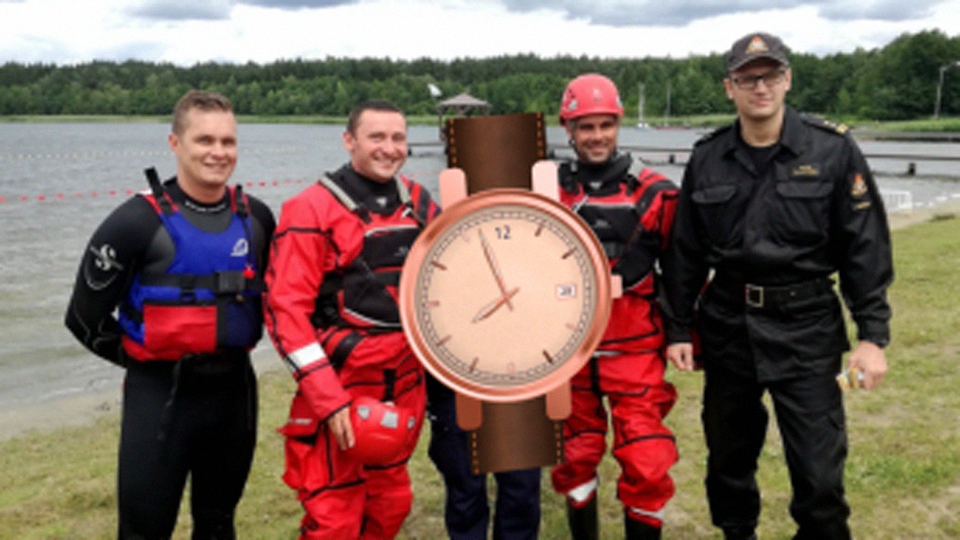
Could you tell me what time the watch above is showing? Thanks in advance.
7:57
